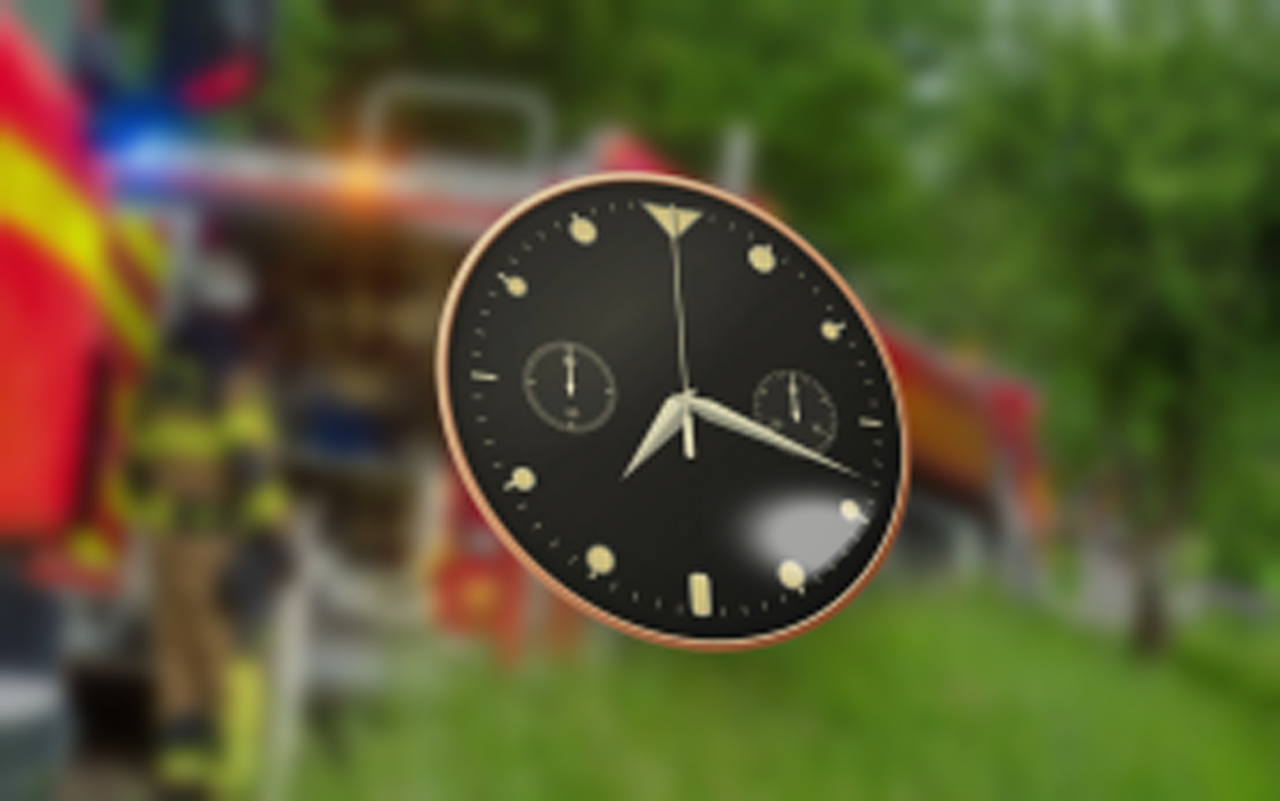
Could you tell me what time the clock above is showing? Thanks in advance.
7:18
